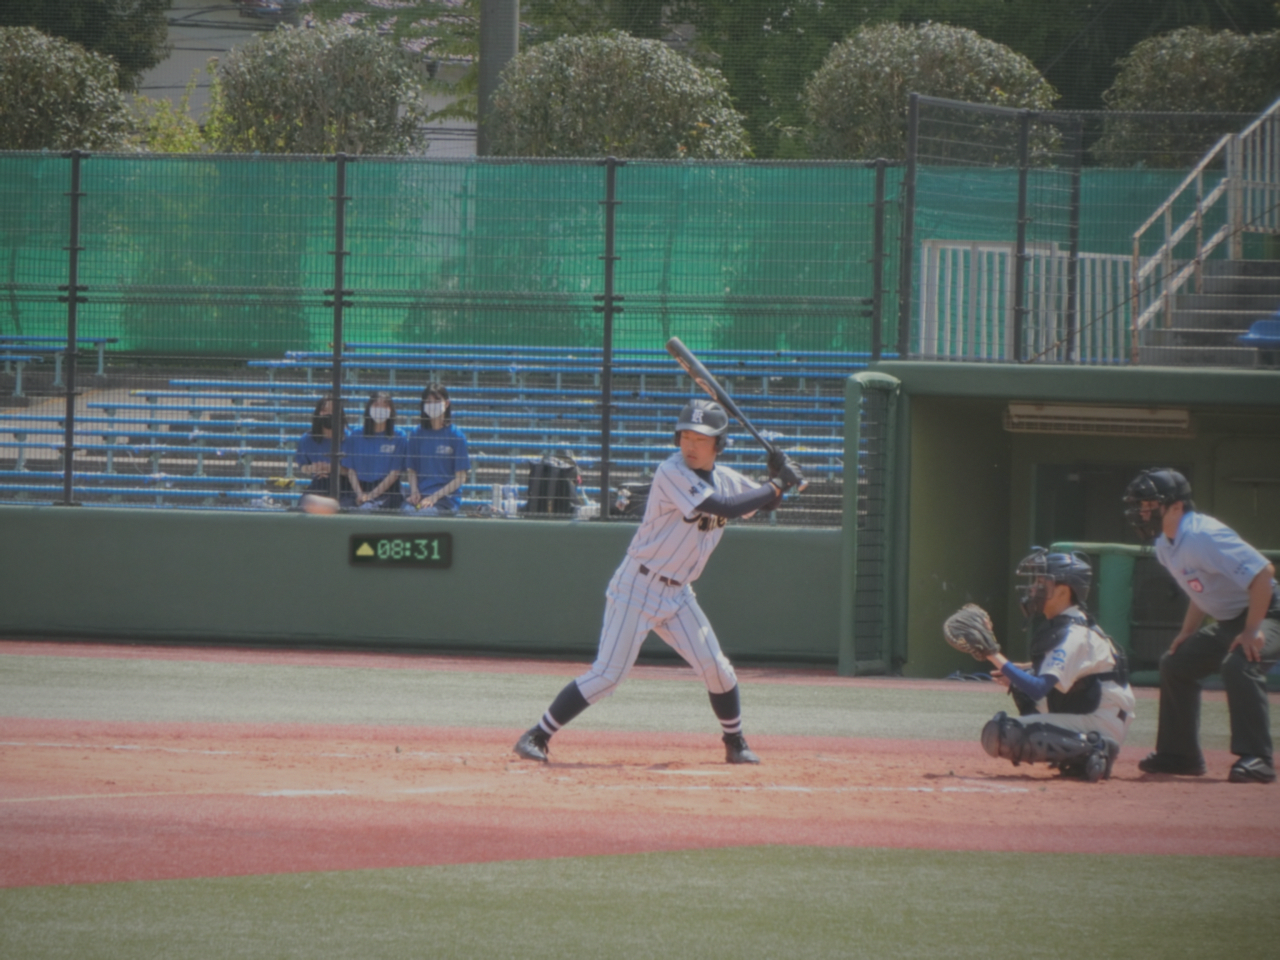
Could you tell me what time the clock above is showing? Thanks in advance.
8:31
